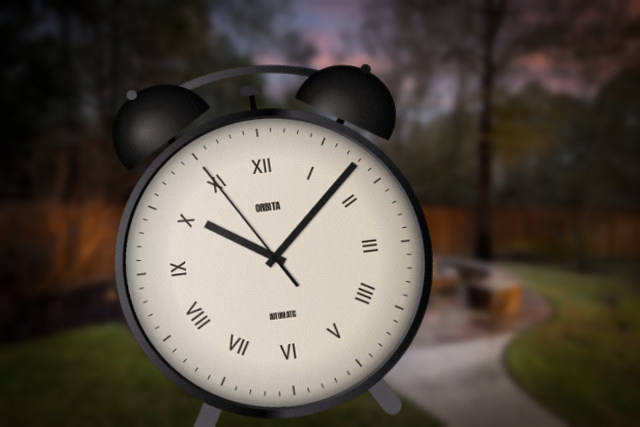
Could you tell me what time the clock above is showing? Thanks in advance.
10:07:55
